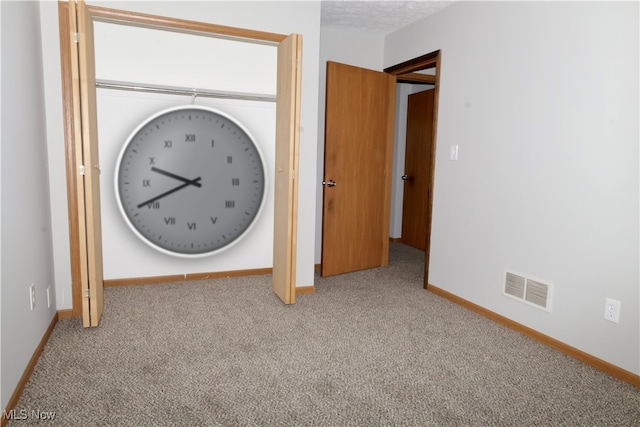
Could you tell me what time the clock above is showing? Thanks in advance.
9:41
